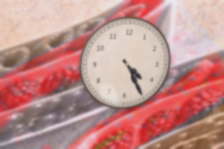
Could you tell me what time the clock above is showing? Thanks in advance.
4:25
